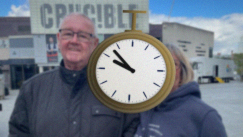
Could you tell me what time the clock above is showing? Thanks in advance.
9:53
